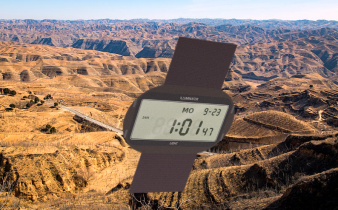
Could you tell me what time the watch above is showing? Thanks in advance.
1:01:47
